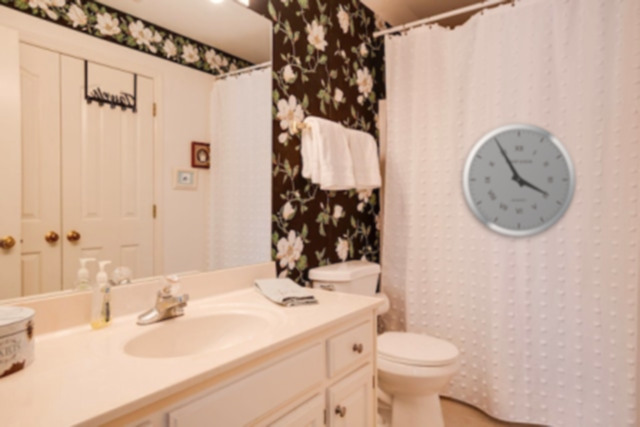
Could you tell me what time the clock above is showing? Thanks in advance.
3:55
